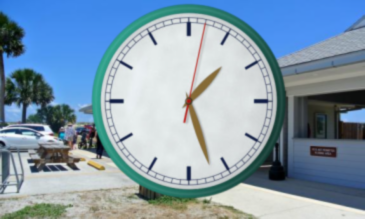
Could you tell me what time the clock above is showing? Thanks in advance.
1:27:02
